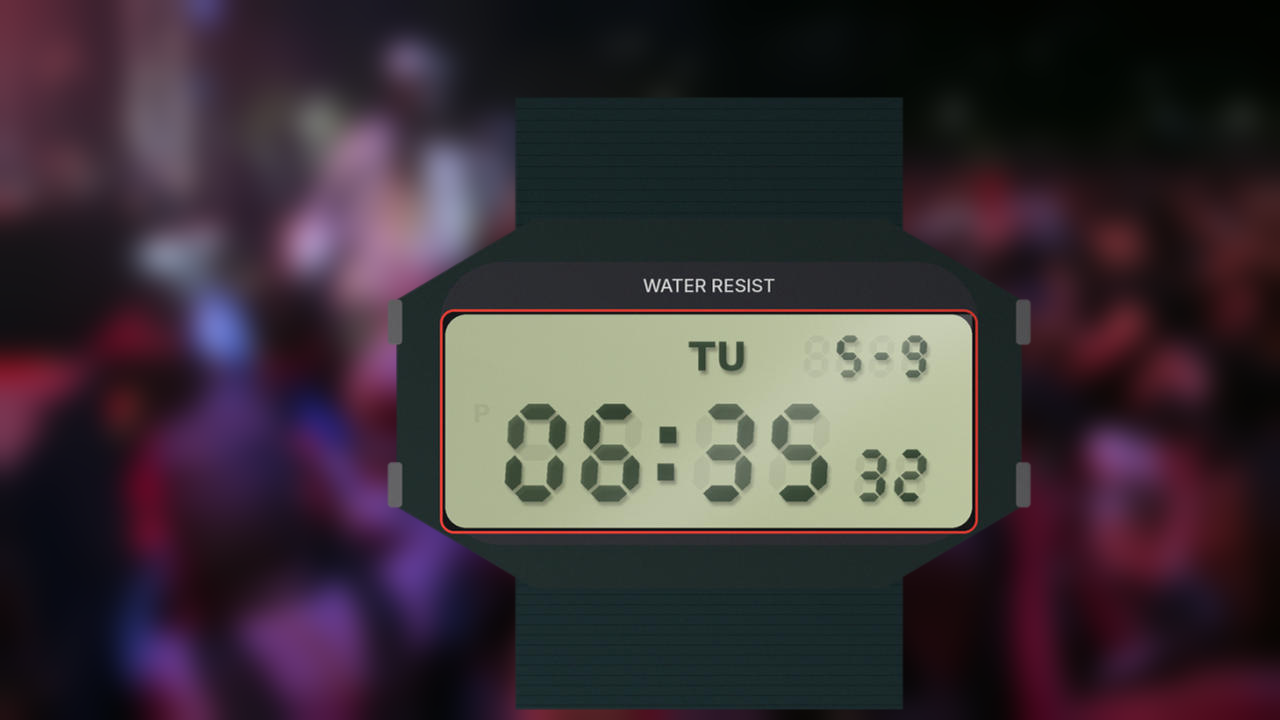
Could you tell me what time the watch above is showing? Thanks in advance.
6:35:32
